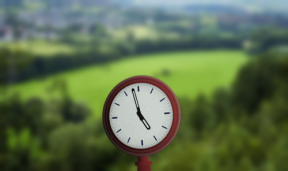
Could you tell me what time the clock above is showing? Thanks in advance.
4:58
